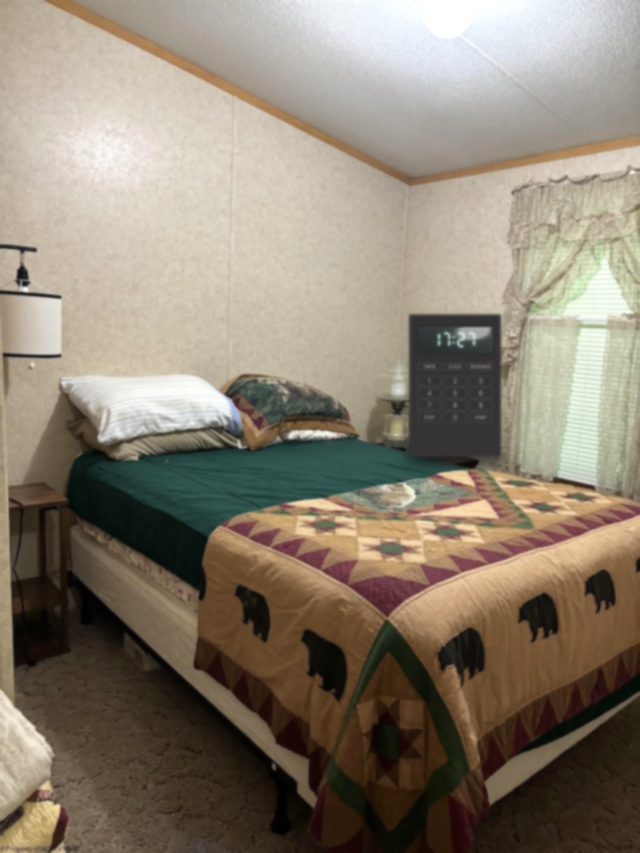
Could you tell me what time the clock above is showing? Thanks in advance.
17:27
